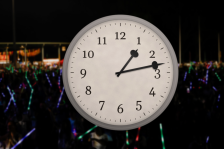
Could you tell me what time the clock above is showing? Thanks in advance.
1:13
